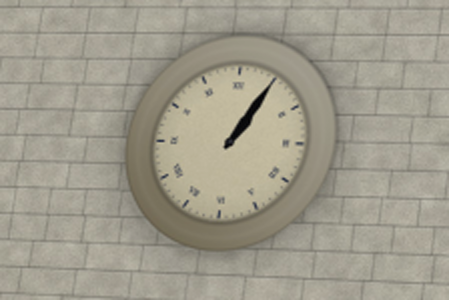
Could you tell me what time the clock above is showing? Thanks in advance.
1:05
